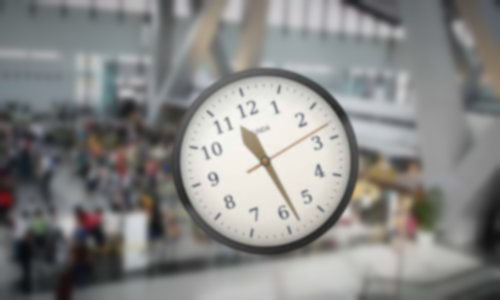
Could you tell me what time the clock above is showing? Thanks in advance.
11:28:13
